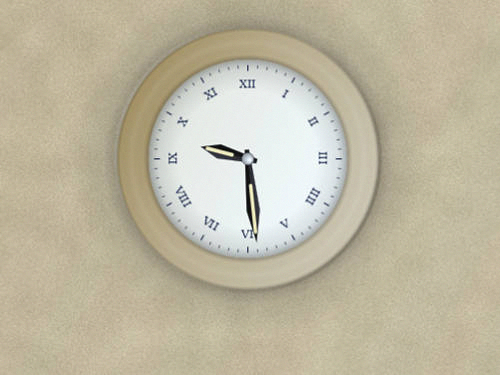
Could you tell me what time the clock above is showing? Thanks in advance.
9:29
